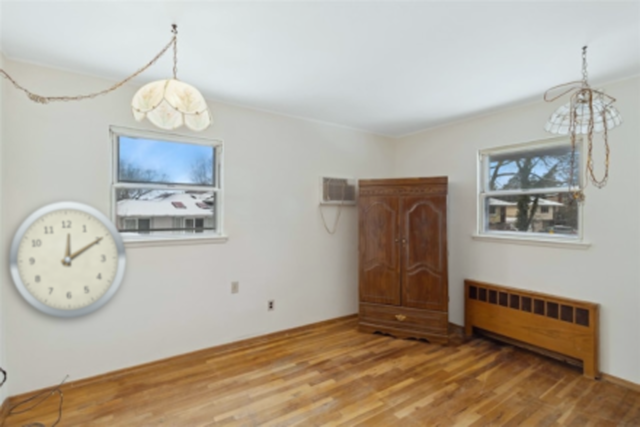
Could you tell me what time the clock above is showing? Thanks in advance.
12:10
